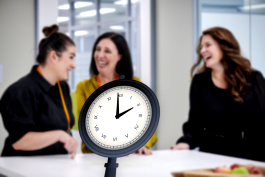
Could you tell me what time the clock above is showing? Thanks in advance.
1:59
